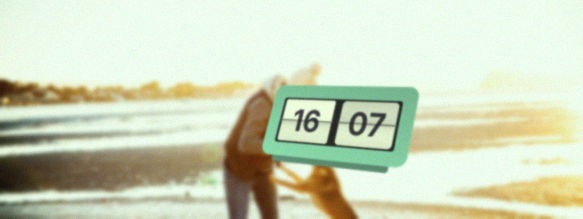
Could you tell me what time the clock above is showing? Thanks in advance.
16:07
